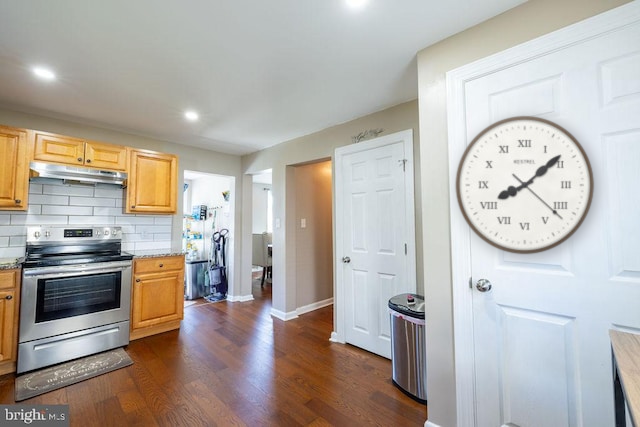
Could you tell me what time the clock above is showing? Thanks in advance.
8:08:22
